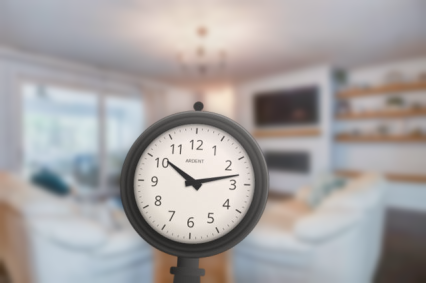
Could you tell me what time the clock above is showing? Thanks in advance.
10:13
